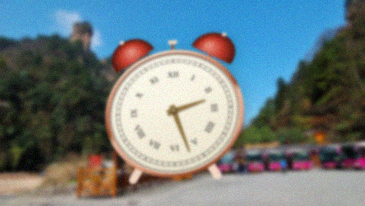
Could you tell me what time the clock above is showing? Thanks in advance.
2:27
